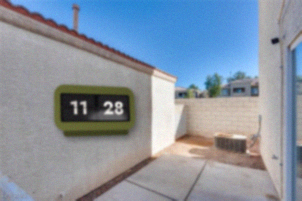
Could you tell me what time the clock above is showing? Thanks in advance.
11:28
